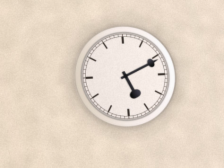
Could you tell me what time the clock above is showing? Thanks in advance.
5:11
